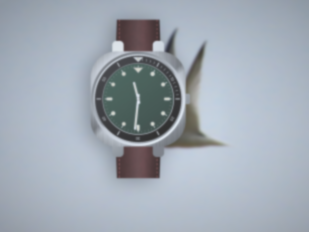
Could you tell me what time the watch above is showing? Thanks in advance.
11:31
